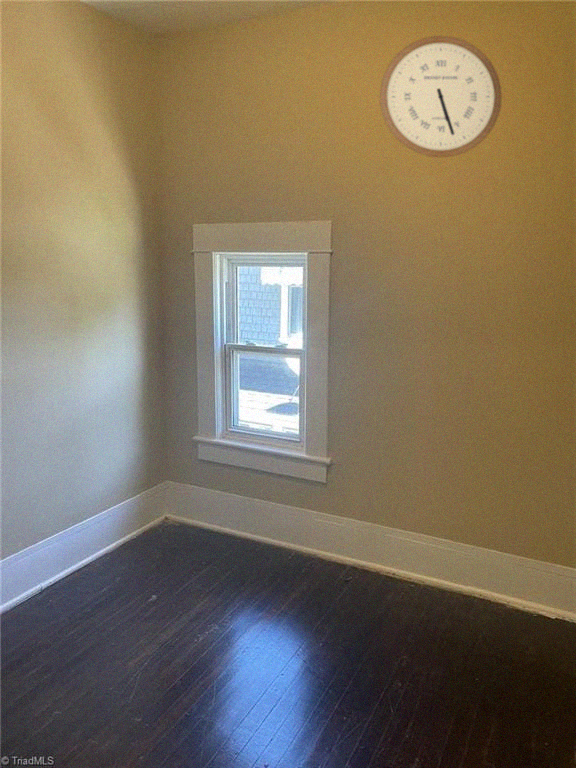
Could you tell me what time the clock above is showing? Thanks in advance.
5:27
